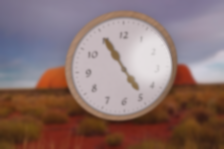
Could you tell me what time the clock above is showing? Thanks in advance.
4:55
